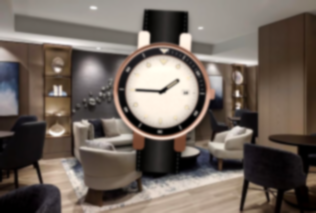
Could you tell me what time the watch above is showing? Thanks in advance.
1:45
